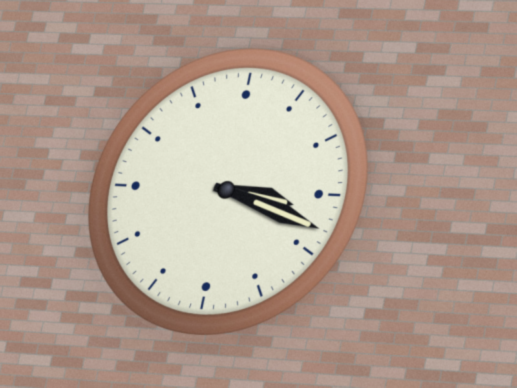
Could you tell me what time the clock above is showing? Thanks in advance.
3:18
